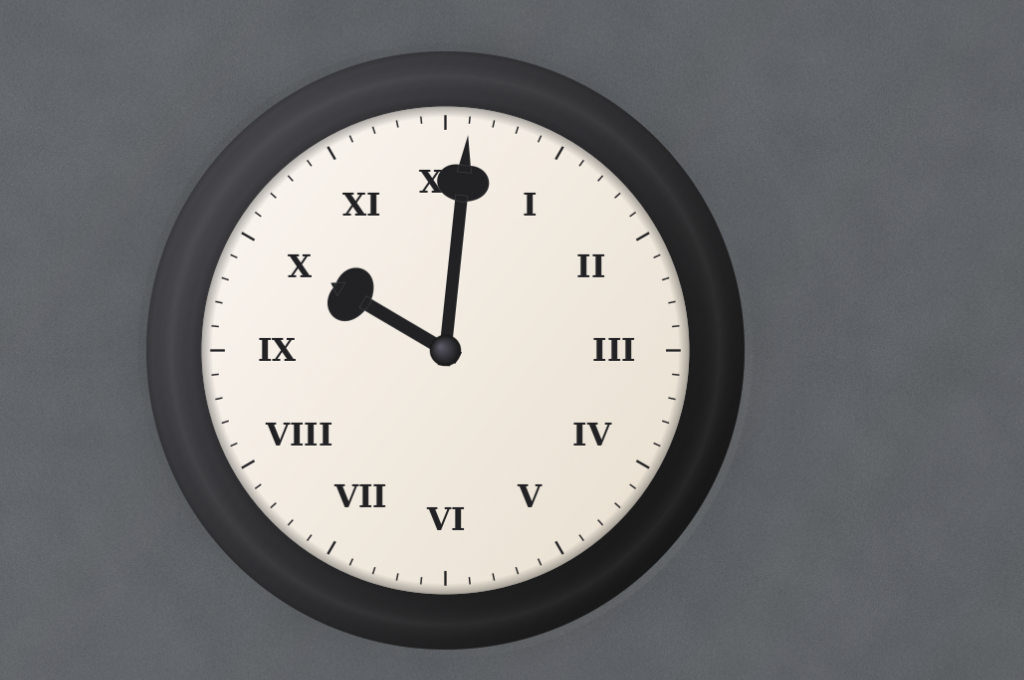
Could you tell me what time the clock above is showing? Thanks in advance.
10:01
